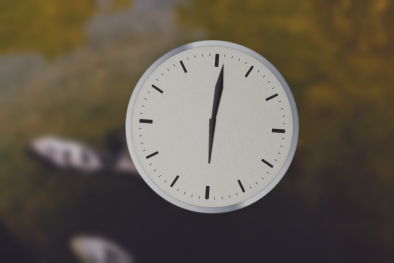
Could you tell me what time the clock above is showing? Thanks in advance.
6:01
